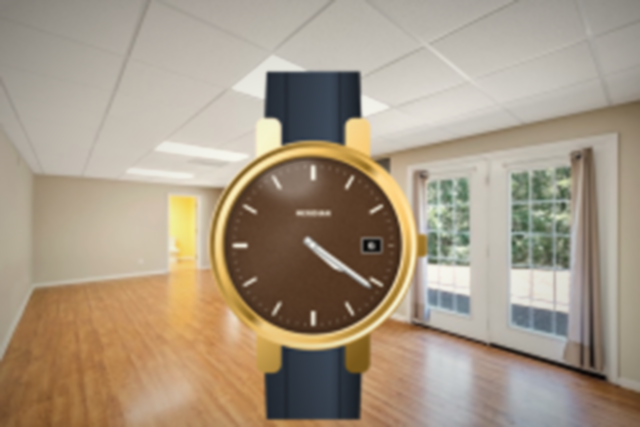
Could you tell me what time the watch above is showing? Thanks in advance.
4:21
